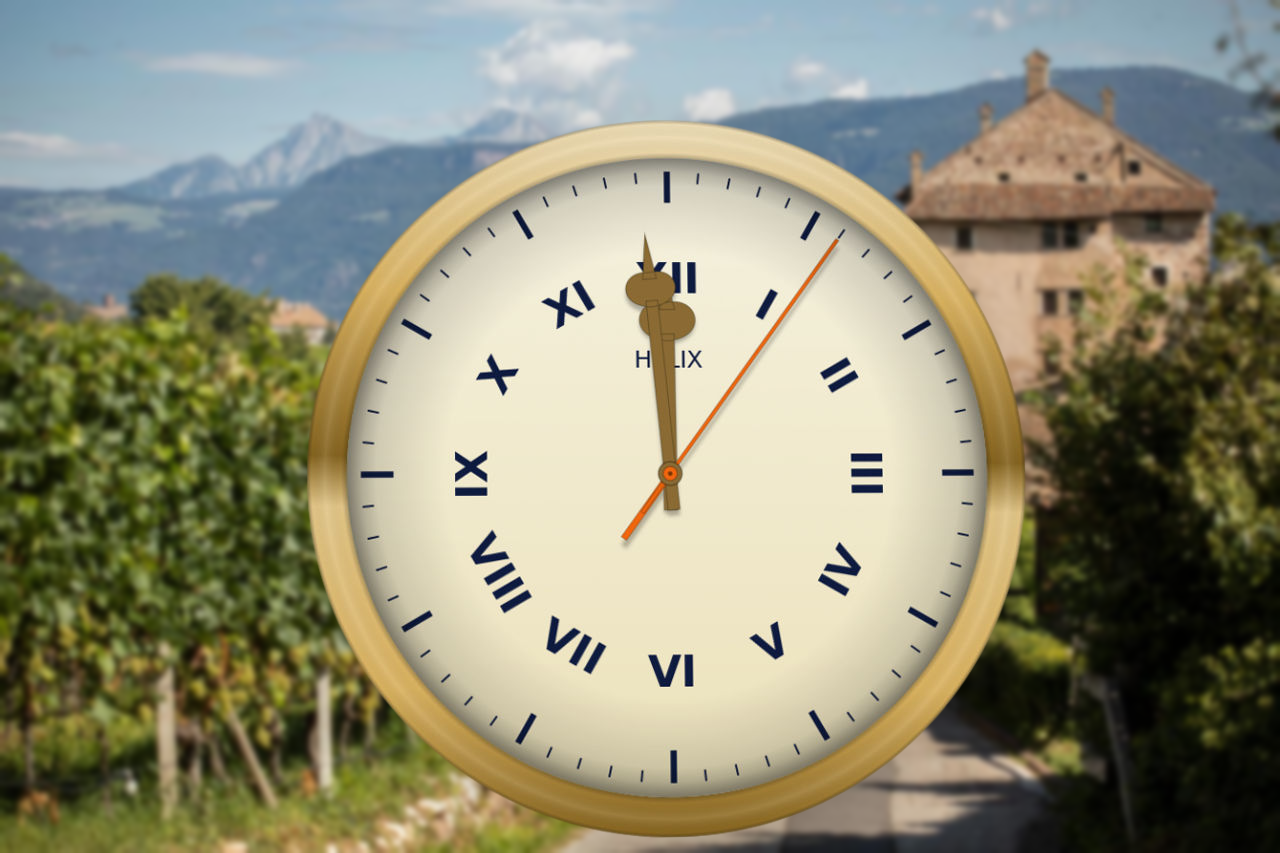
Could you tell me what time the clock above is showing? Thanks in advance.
11:59:06
